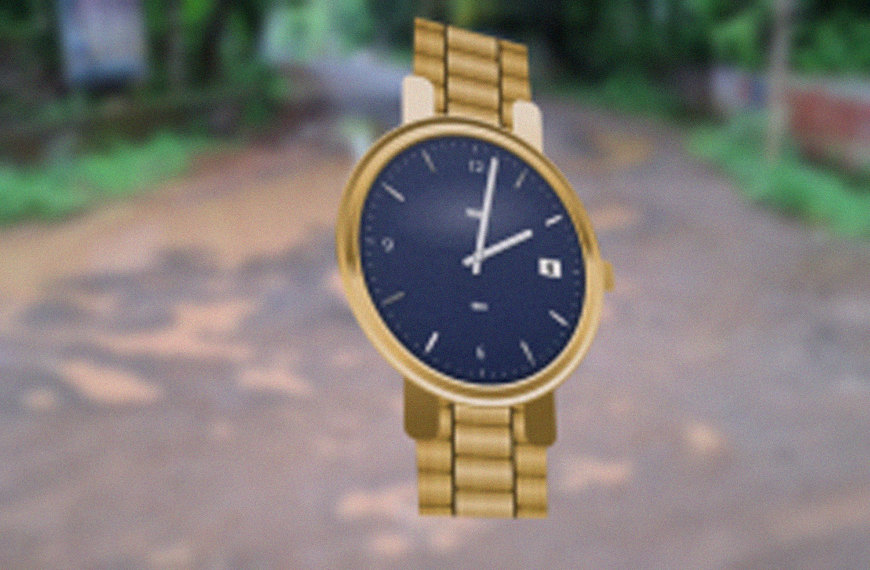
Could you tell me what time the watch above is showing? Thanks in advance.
2:02
